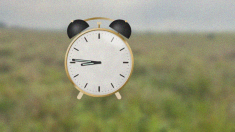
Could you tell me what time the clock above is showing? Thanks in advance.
8:46
